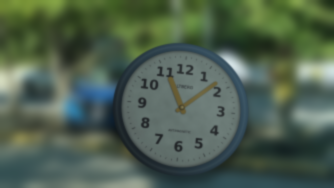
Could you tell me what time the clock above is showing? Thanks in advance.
11:08
